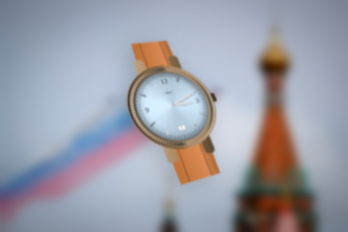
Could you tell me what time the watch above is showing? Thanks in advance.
3:12
